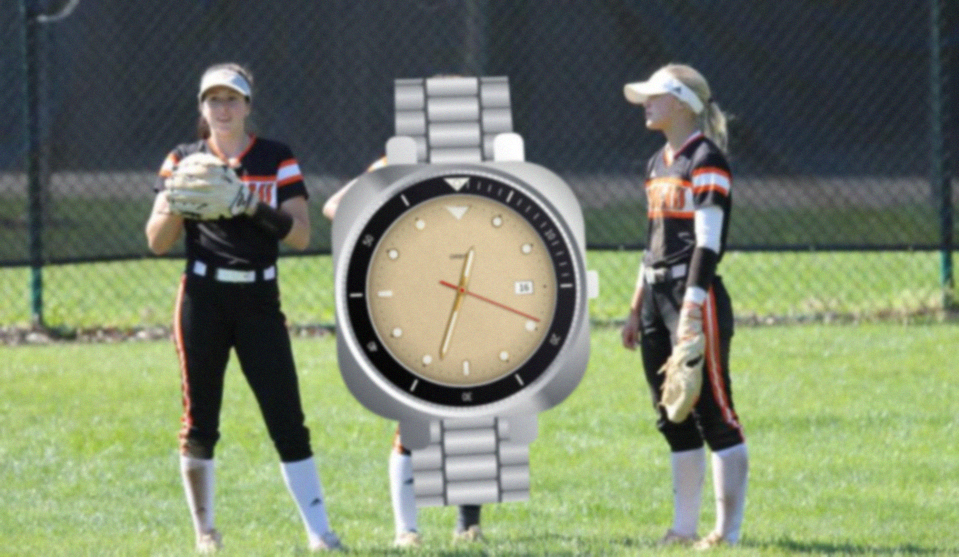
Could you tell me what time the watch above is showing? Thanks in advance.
12:33:19
